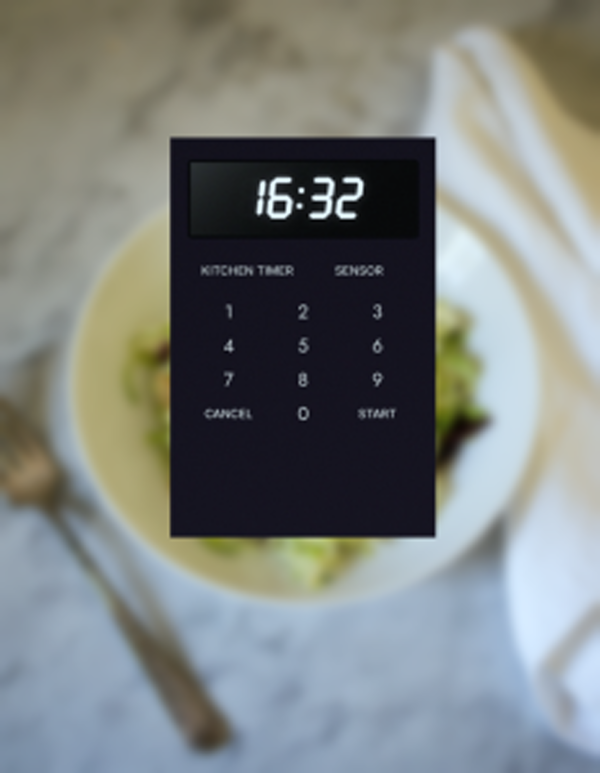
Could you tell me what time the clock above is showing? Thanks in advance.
16:32
